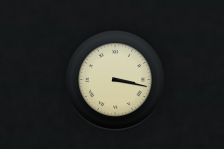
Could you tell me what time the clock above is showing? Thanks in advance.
3:17
